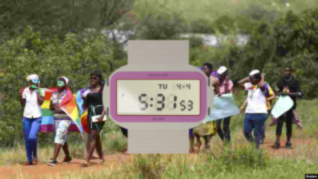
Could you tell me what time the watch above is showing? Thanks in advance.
5:31:53
